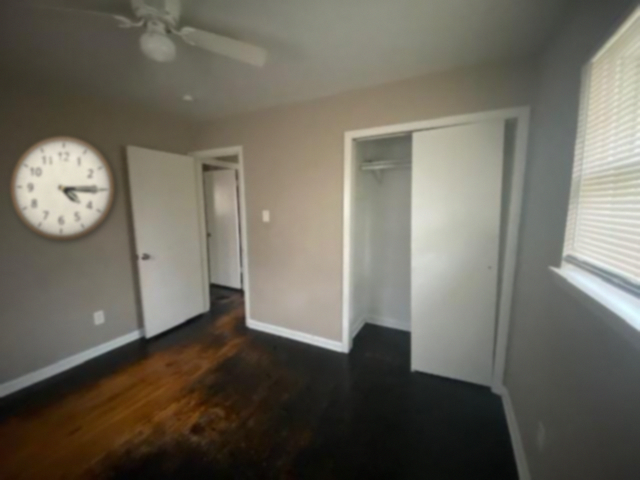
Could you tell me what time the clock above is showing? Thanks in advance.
4:15
